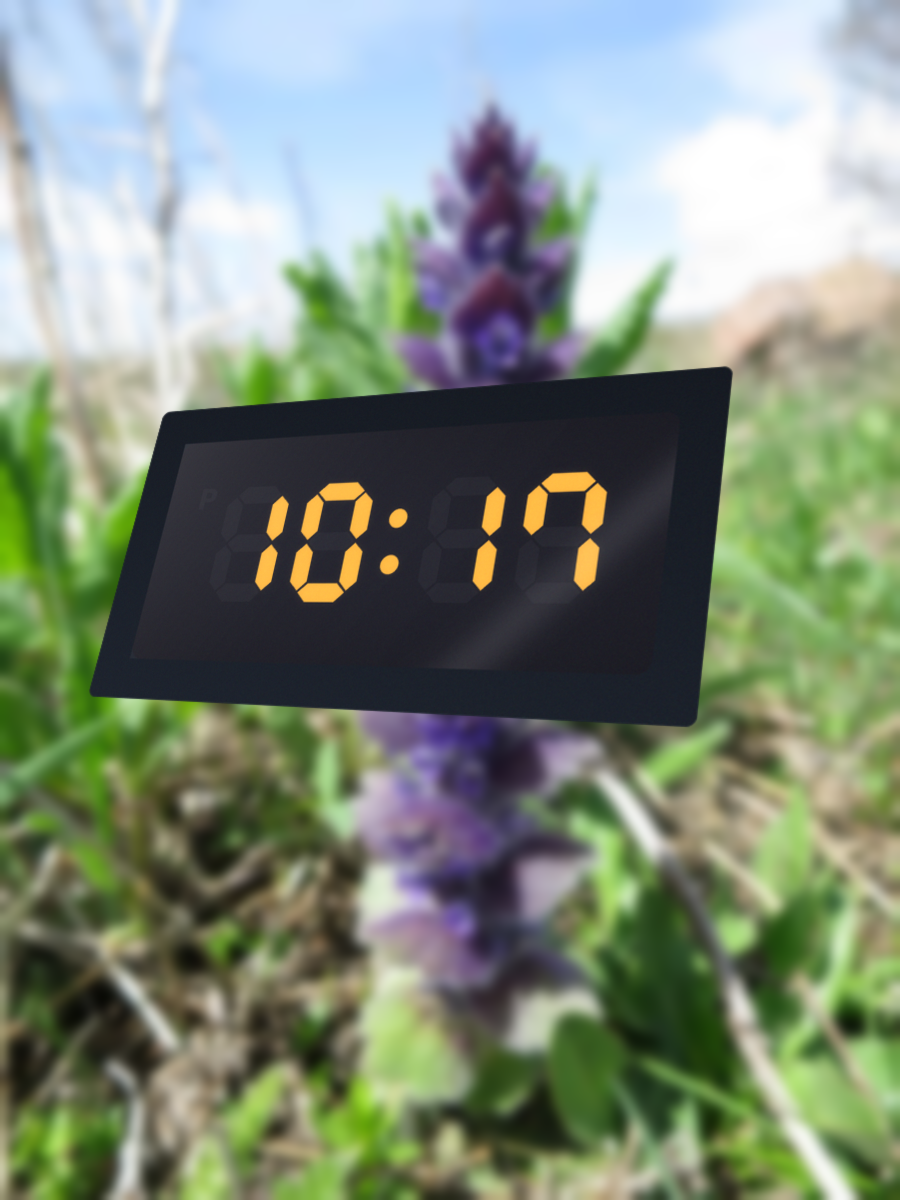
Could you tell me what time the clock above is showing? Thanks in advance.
10:17
